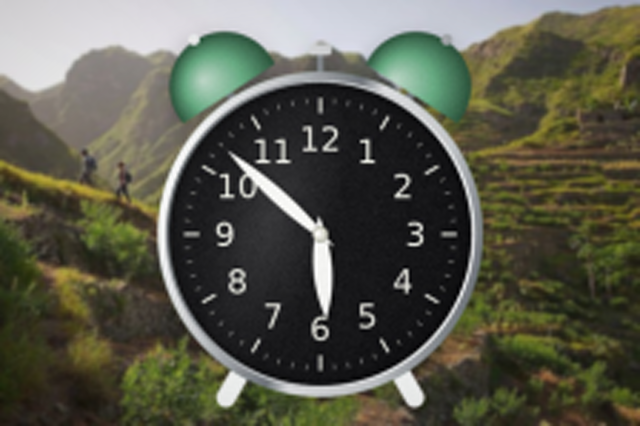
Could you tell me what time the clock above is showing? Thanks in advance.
5:52
